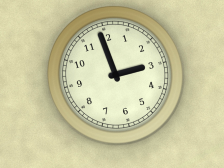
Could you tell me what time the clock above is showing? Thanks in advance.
2:59
